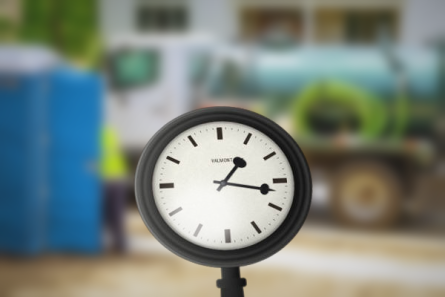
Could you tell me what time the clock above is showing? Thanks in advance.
1:17
